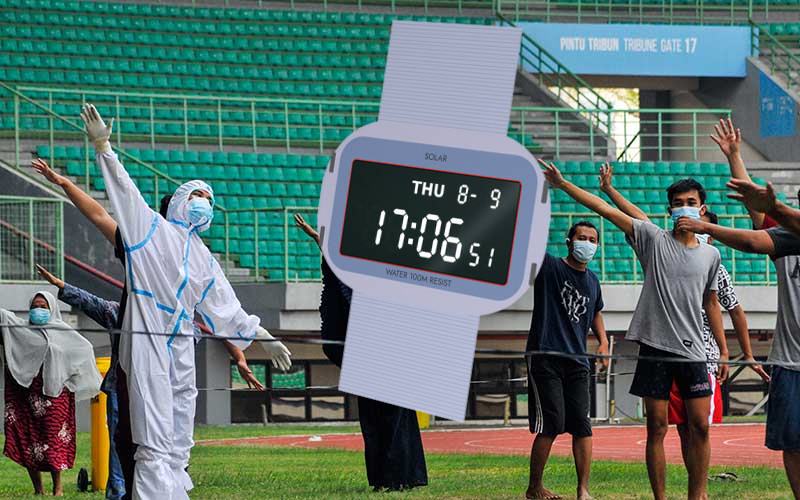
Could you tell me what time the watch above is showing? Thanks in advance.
17:06:51
